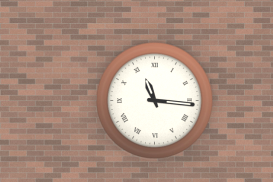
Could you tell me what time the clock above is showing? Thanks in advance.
11:16
